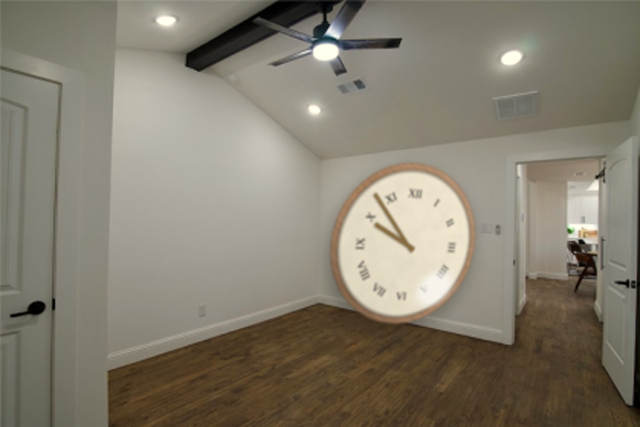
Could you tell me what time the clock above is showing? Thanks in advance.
9:53
